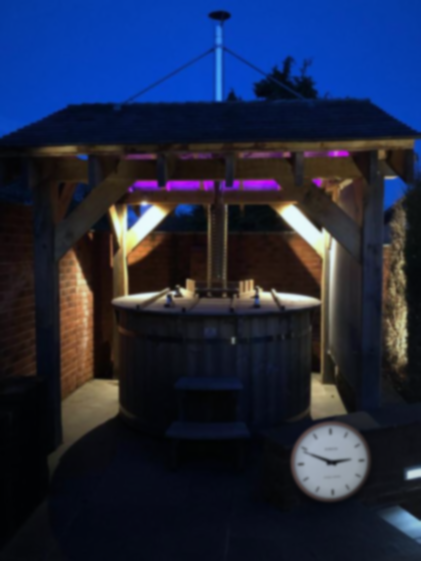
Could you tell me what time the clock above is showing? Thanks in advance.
2:49
